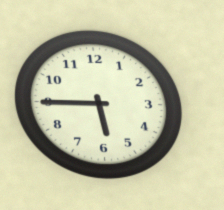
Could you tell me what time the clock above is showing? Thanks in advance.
5:45
